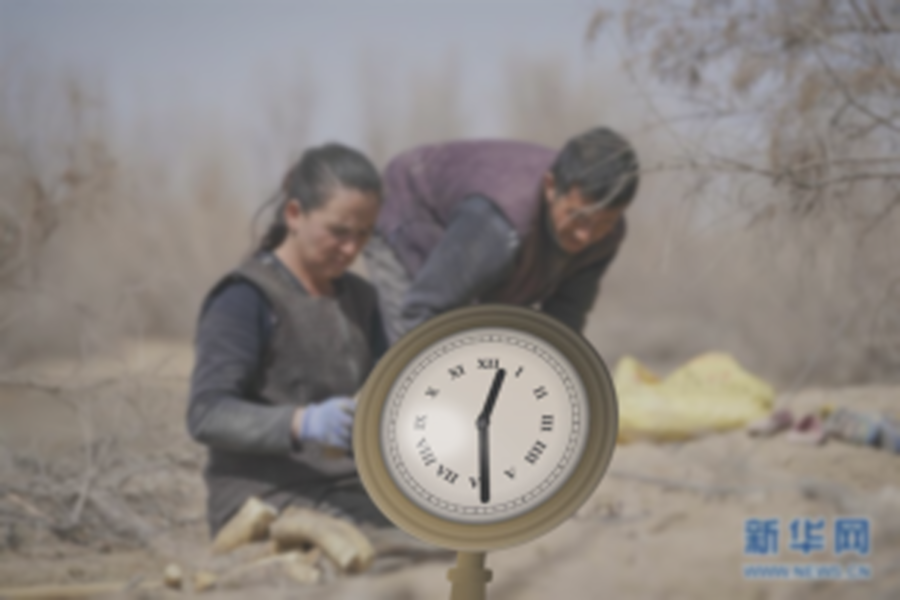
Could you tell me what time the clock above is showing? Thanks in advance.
12:29
